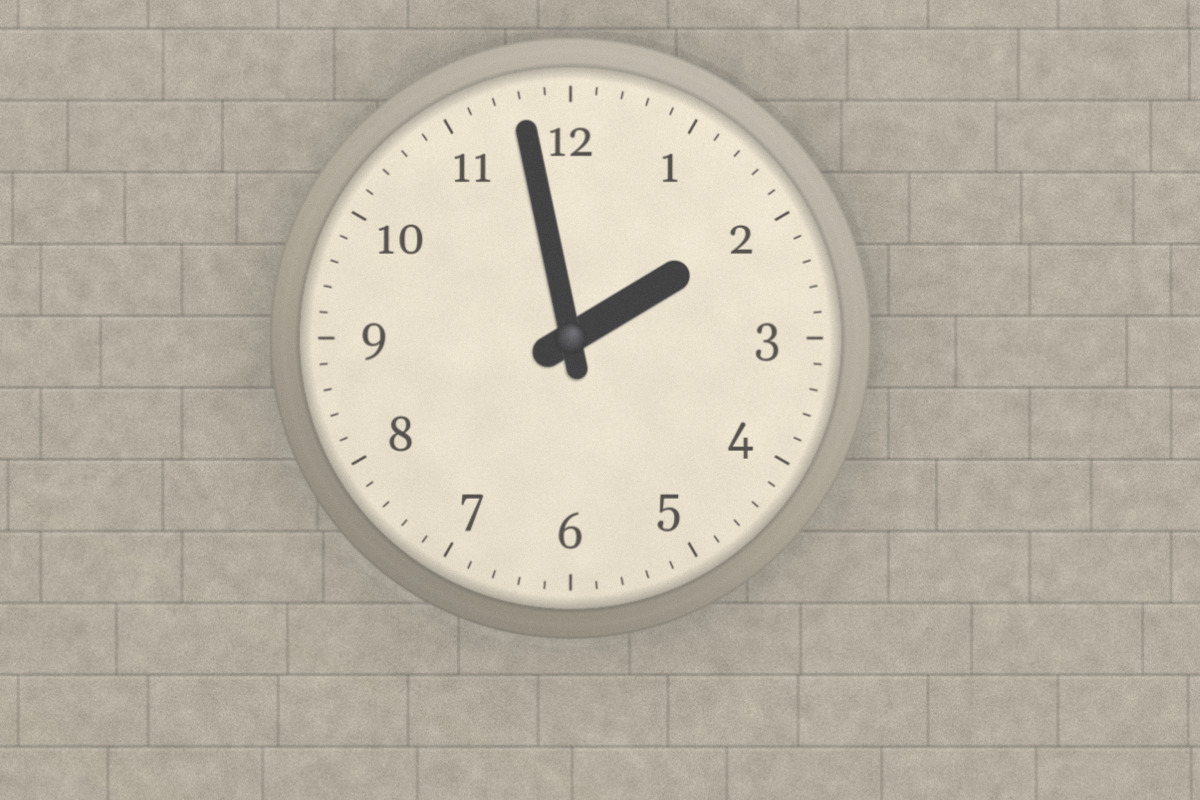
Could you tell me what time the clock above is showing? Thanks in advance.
1:58
